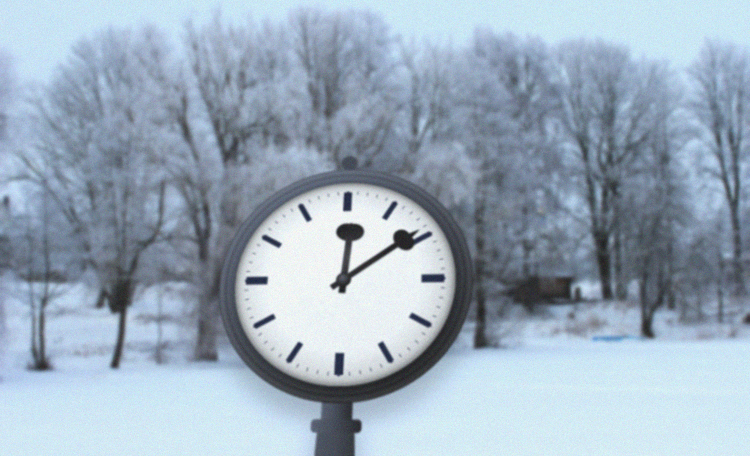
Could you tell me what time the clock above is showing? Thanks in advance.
12:09
